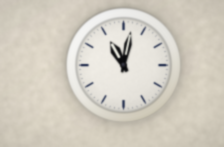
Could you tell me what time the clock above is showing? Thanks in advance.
11:02
